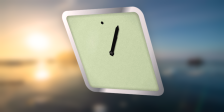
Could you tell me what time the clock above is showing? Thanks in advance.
1:05
